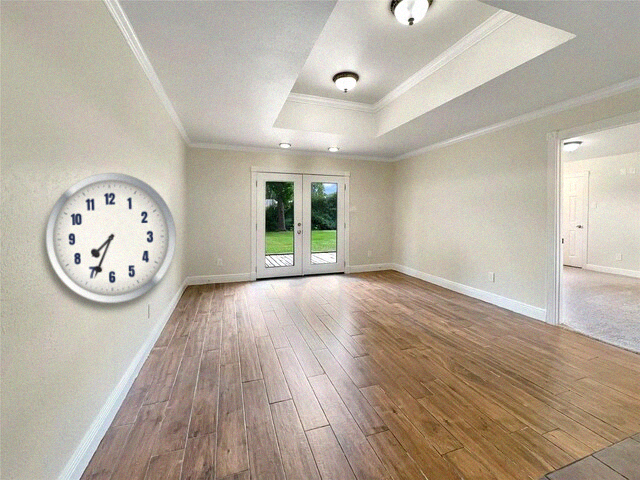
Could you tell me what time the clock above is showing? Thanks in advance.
7:34
